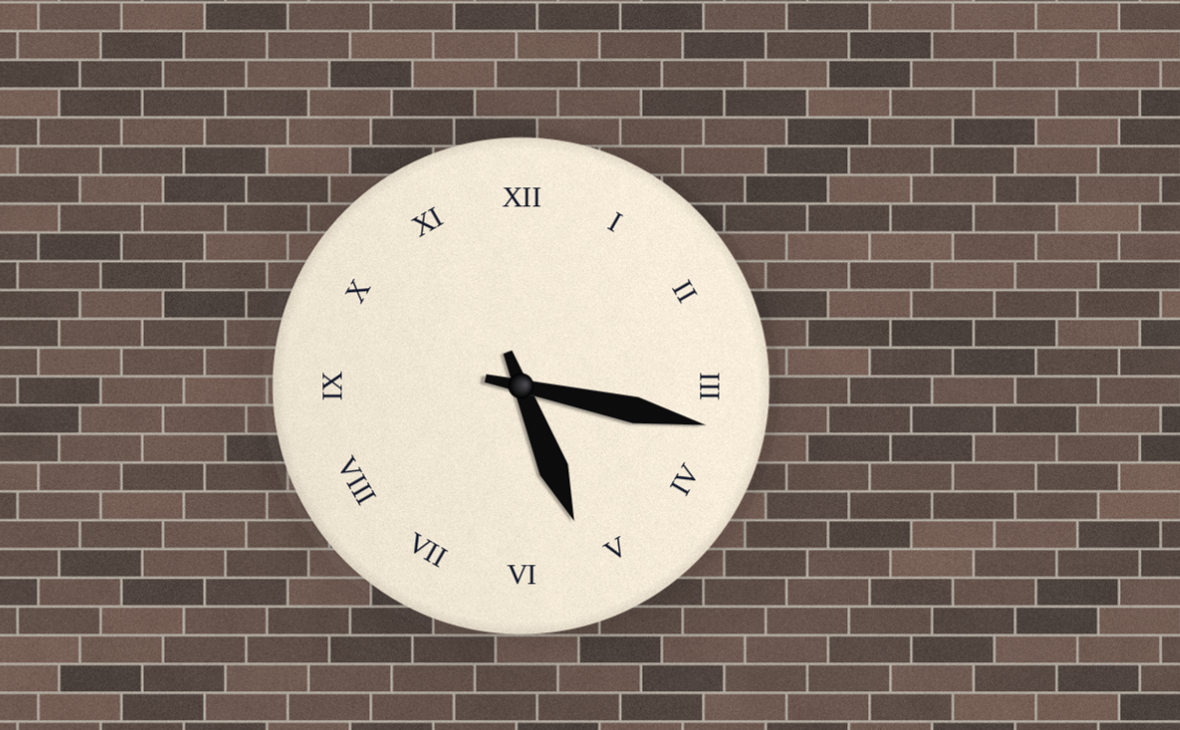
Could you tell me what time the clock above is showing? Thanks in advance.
5:17
